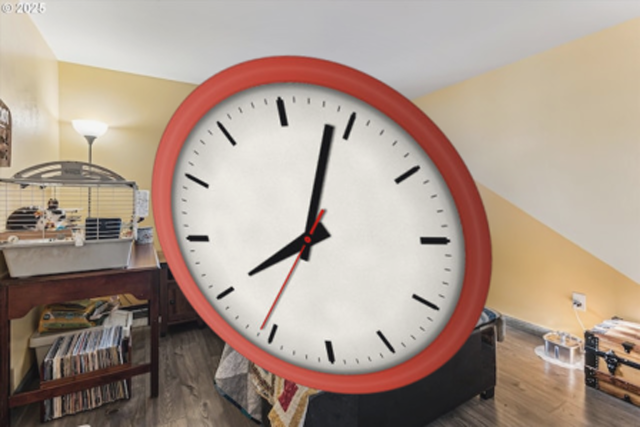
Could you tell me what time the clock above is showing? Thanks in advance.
8:03:36
